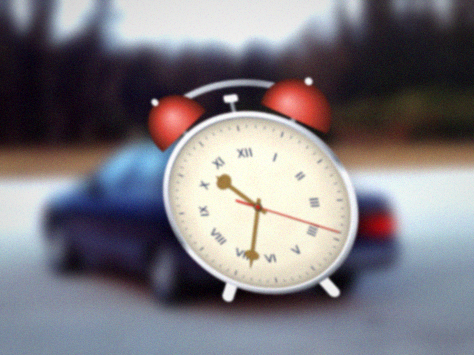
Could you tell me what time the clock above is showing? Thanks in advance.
10:33:19
